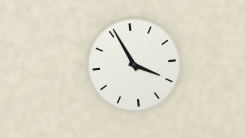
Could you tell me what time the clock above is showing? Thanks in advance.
3:56
